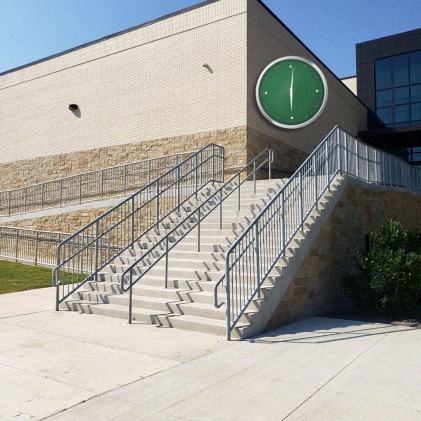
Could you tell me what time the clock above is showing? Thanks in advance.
6:01
